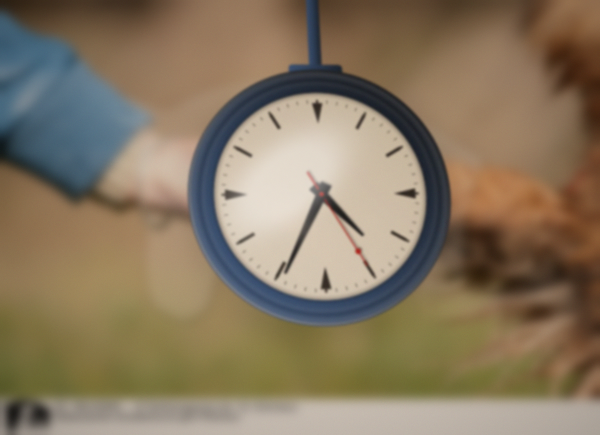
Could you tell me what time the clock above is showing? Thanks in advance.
4:34:25
